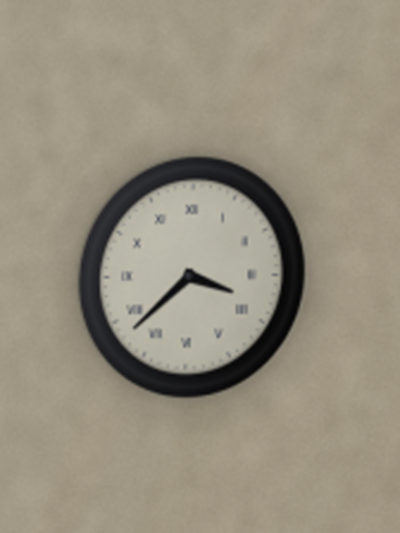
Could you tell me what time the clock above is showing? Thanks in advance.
3:38
